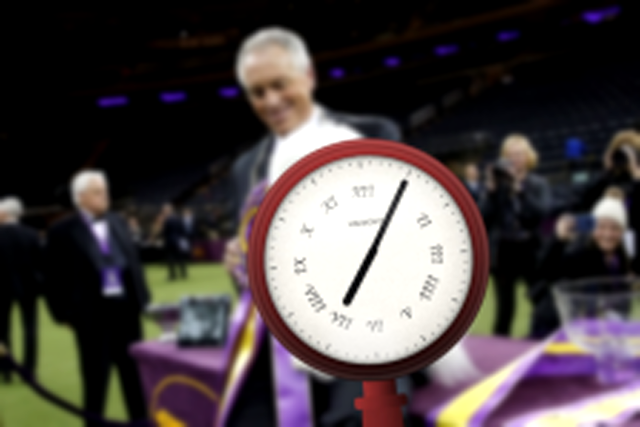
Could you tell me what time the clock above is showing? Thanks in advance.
7:05
